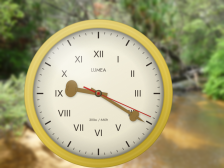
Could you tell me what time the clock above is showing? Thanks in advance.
9:20:19
